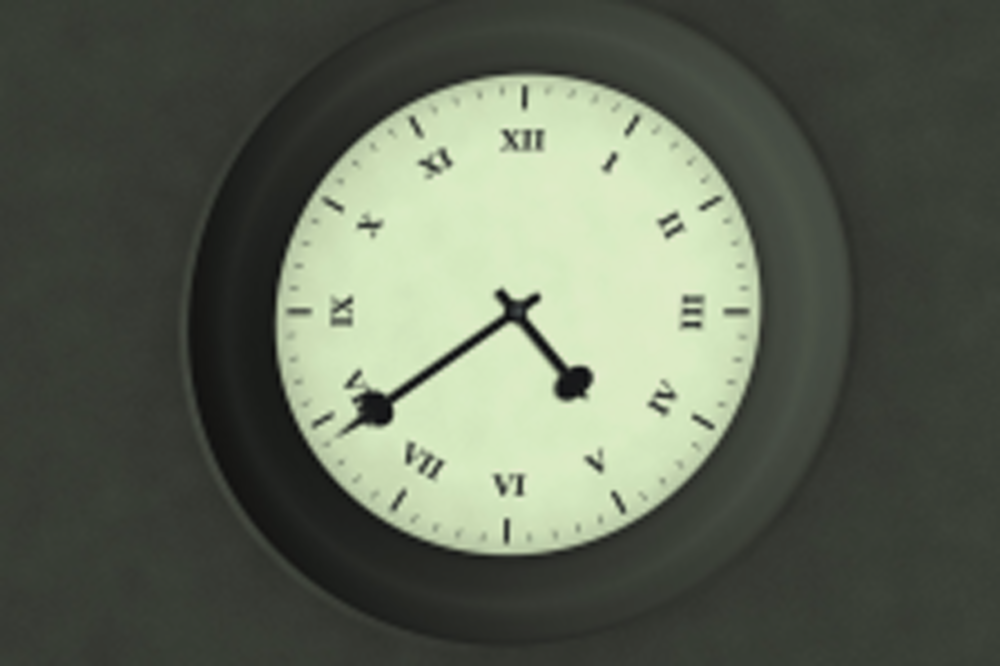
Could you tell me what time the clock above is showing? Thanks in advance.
4:39
